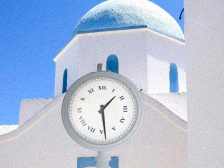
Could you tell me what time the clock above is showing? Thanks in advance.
1:29
